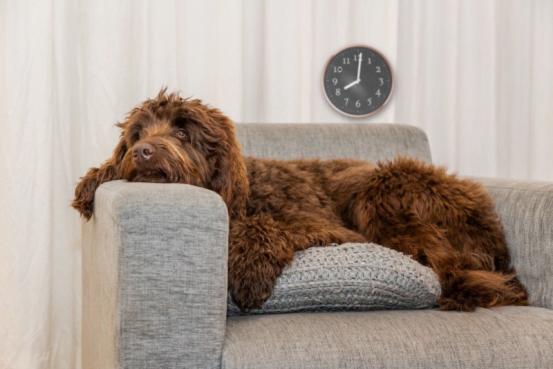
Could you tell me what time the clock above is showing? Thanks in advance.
8:01
